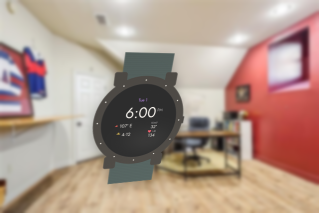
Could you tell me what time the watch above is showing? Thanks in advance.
6:00
